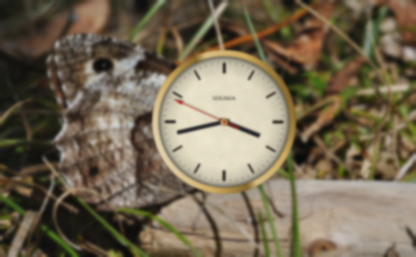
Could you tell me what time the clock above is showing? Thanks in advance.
3:42:49
